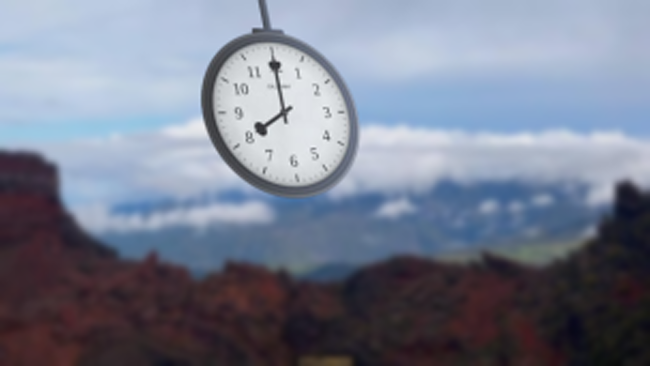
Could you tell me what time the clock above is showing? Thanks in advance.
8:00
